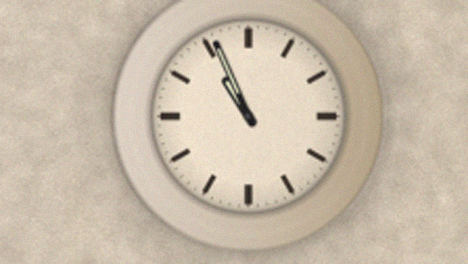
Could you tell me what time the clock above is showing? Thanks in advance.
10:56
